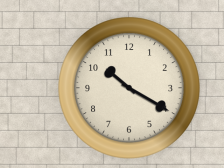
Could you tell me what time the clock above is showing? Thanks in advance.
10:20
